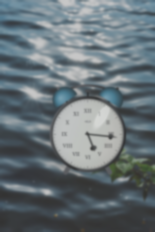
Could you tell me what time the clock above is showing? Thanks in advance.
5:16
